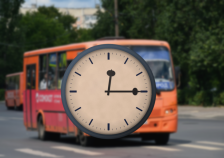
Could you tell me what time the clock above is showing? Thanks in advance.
12:15
